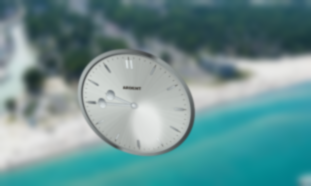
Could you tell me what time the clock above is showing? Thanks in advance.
9:45
